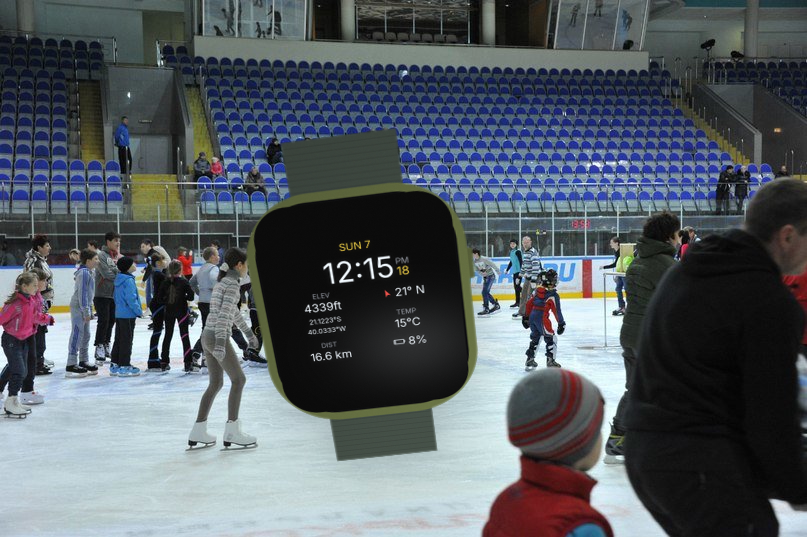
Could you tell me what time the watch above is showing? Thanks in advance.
12:15:18
